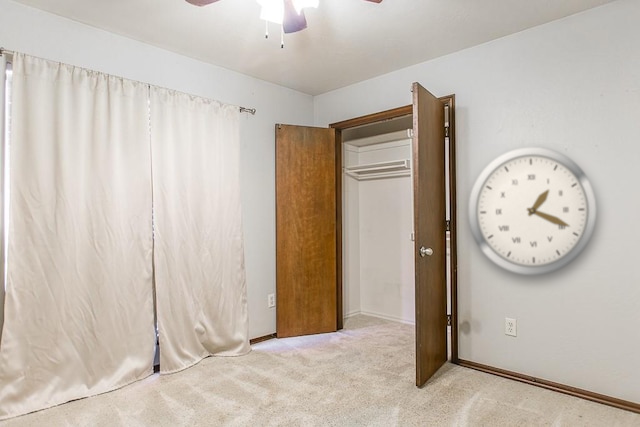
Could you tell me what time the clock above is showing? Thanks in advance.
1:19
